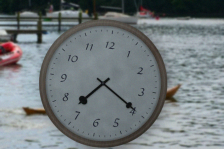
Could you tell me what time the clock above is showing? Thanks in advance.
7:20
